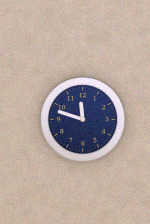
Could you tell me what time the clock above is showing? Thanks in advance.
11:48
